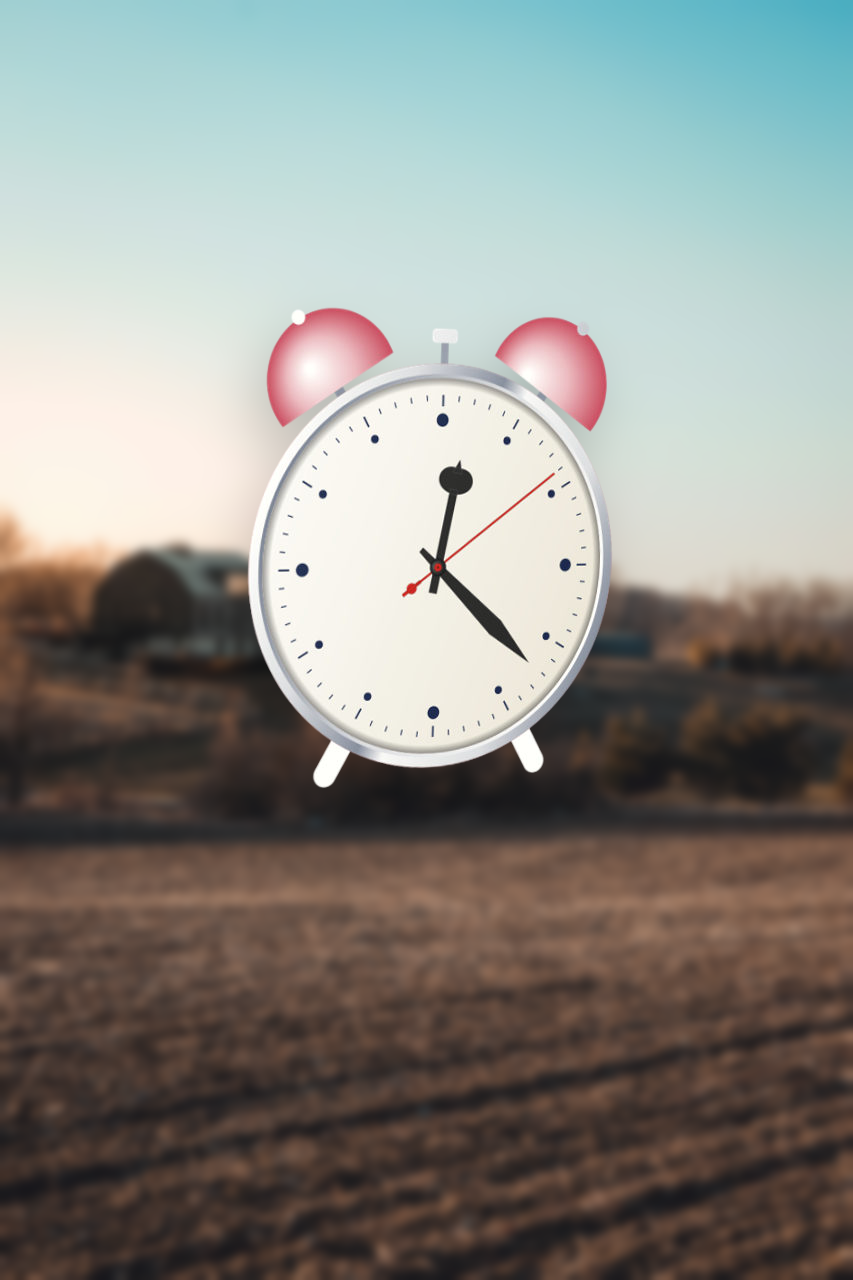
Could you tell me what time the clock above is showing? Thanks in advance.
12:22:09
